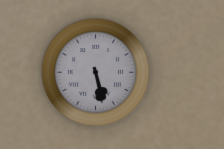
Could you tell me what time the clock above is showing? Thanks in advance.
5:28
